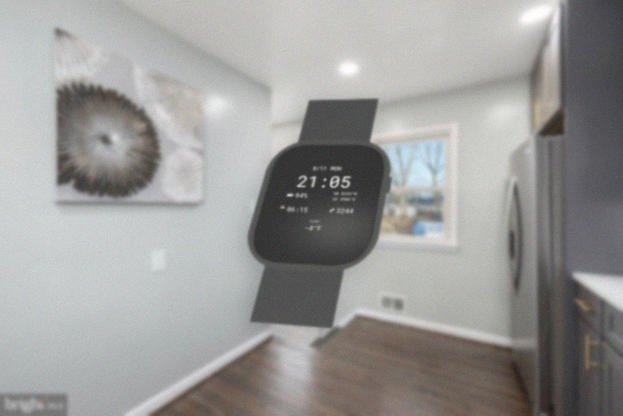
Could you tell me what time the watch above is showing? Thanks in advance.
21:05
